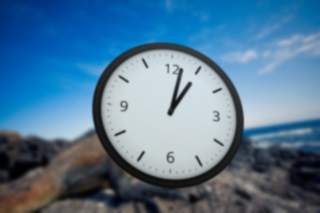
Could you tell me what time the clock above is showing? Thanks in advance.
1:02
